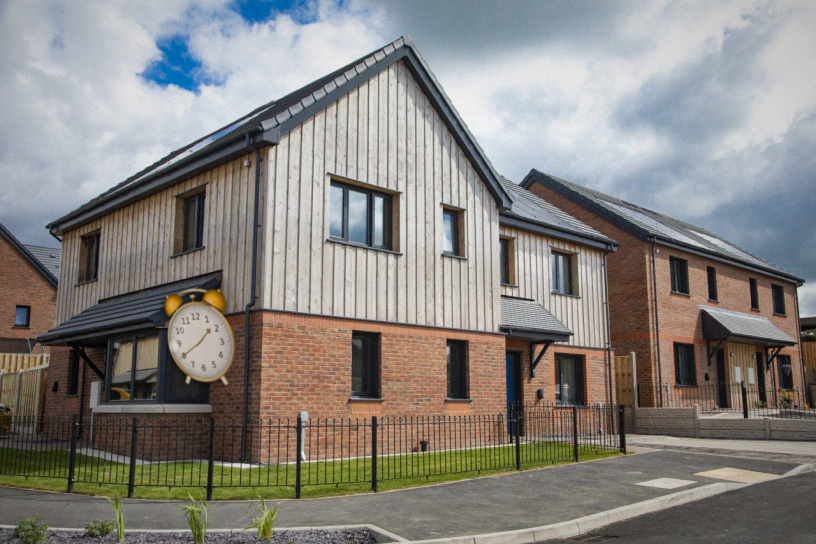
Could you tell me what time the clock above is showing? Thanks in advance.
1:40
